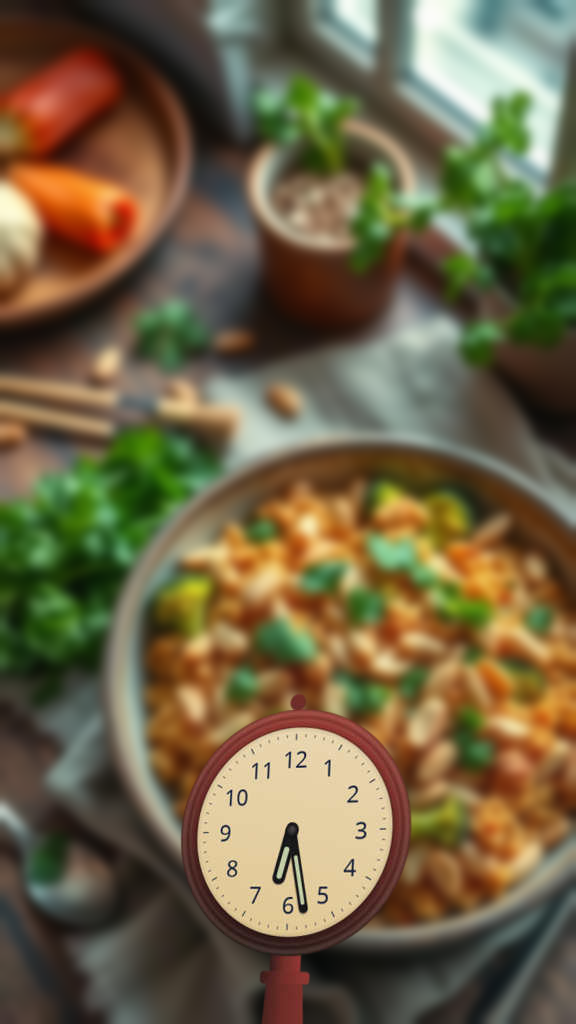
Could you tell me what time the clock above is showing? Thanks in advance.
6:28
